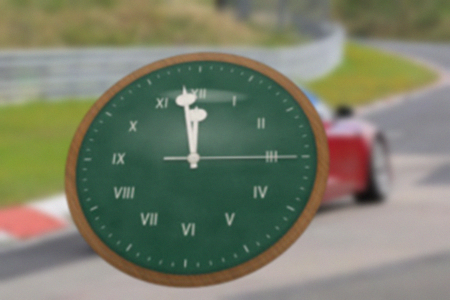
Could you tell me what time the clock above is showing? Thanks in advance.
11:58:15
